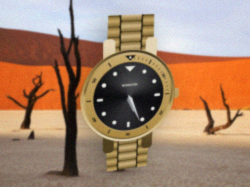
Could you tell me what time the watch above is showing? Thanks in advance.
5:26
